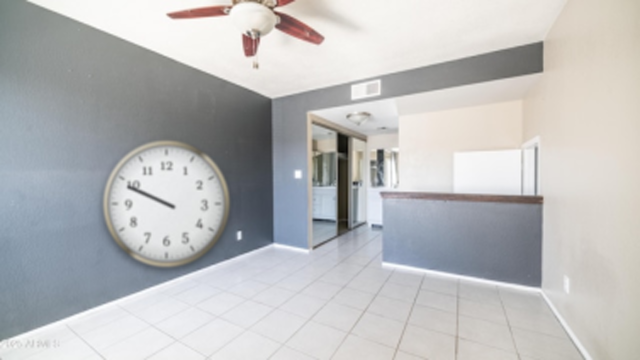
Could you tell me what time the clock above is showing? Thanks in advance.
9:49
